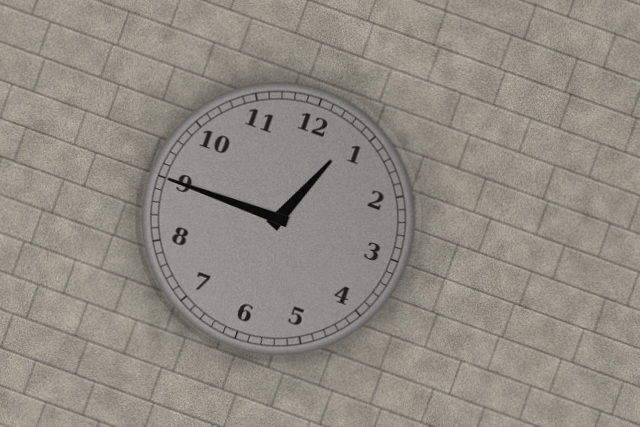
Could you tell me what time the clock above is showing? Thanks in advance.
12:45
